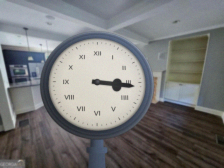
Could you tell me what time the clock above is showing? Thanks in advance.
3:16
